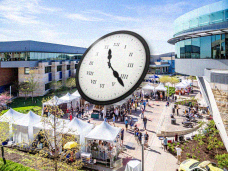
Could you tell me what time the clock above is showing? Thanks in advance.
11:22
